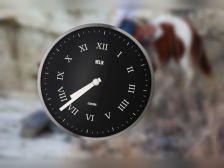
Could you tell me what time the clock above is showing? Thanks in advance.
7:37
